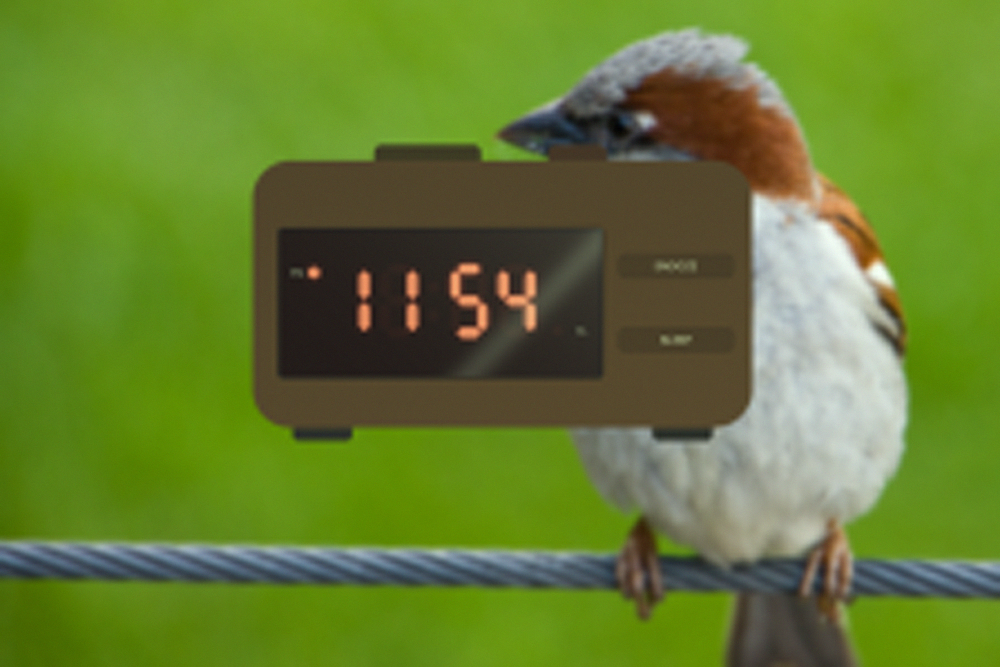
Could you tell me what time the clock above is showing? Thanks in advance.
11:54
